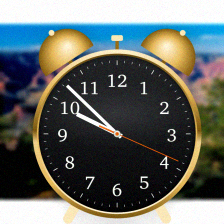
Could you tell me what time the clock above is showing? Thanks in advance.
9:52:19
